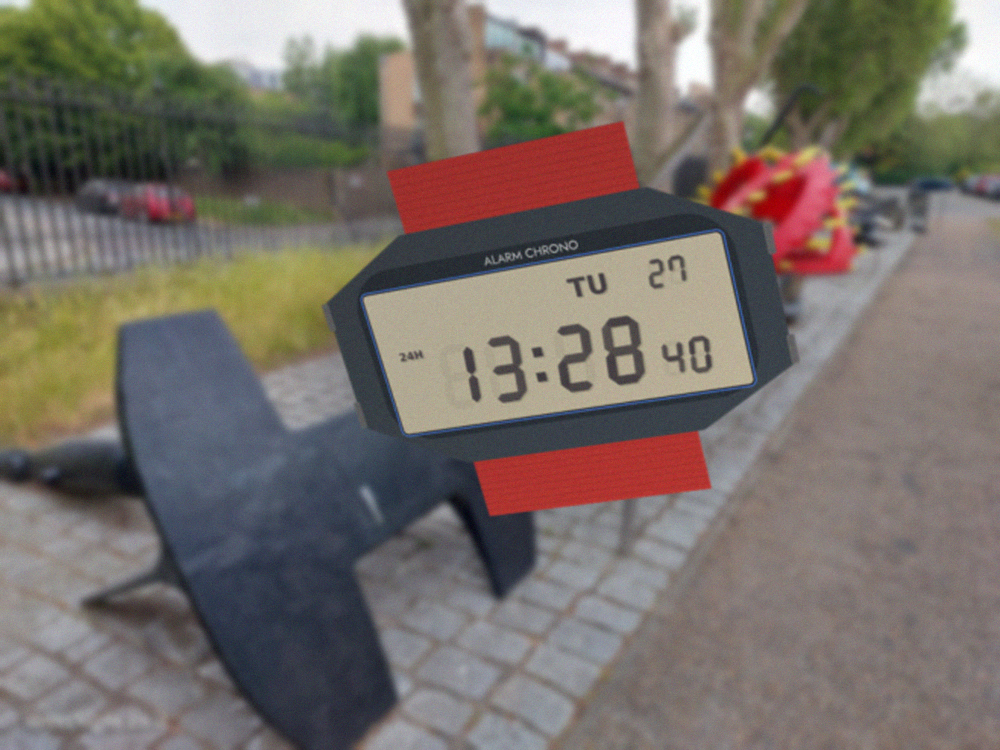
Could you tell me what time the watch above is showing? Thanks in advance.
13:28:40
